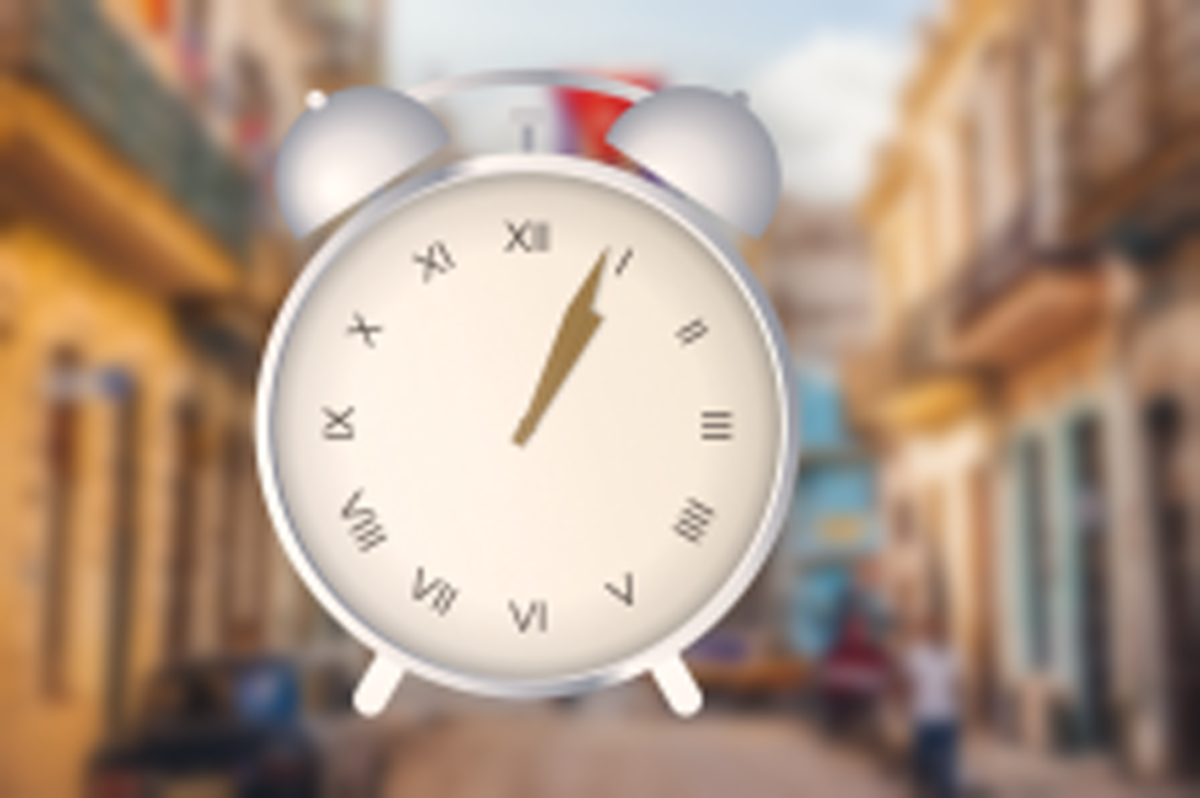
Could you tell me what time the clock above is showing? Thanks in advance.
1:04
